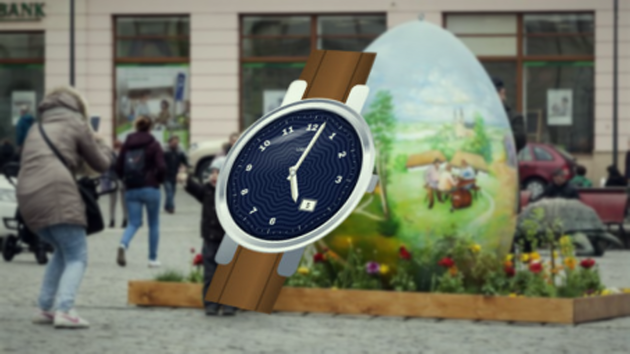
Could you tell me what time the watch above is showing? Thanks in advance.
5:02
